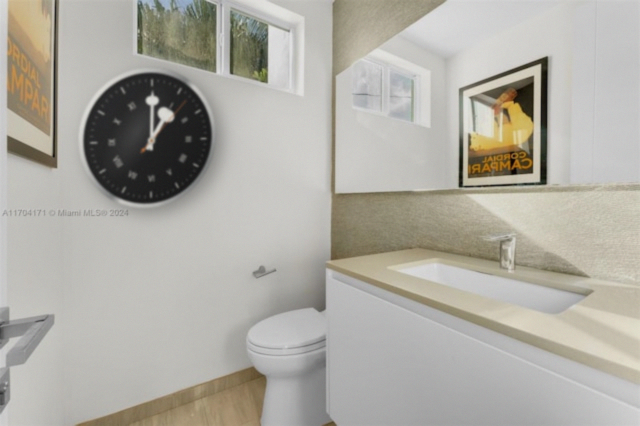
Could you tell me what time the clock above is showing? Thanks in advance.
1:00:07
